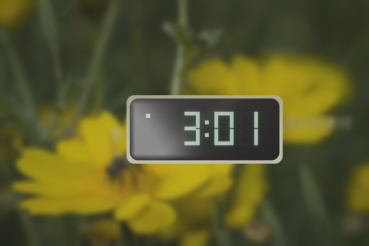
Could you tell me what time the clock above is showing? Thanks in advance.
3:01
